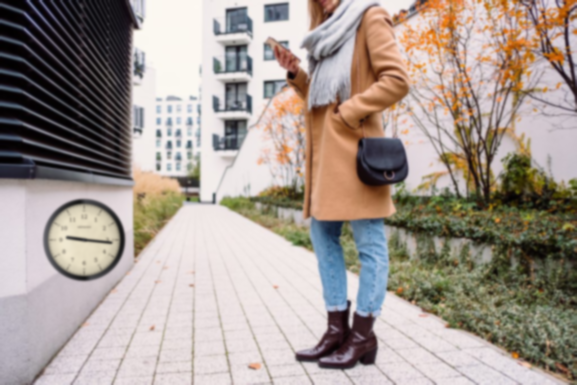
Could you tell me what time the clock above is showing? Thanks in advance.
9:16
